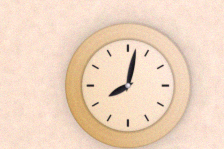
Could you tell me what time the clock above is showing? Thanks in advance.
8:02
